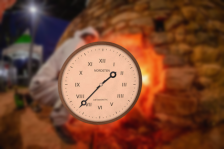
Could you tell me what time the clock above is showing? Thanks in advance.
1:37
